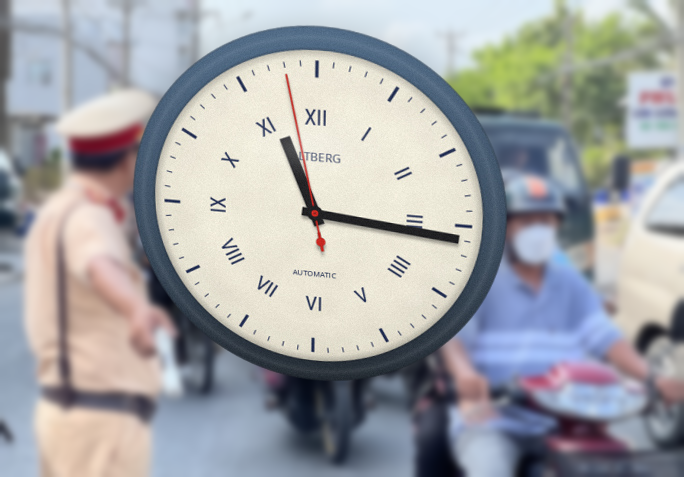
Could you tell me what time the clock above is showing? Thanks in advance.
11:15:58
